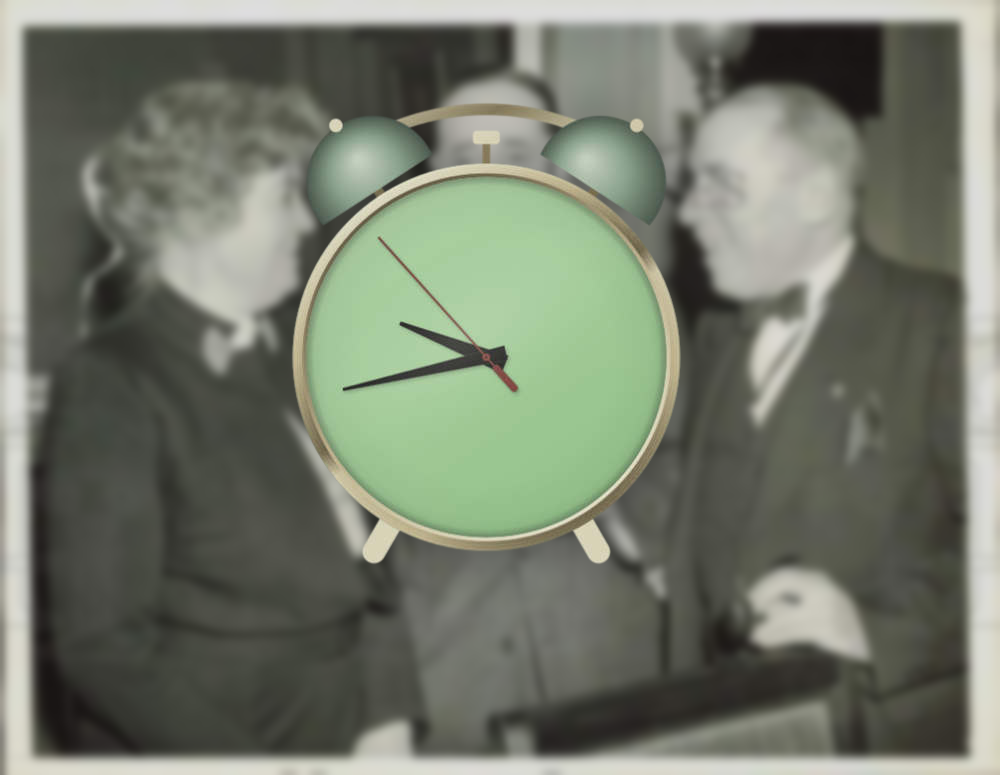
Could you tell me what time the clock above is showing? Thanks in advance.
9:42:53
